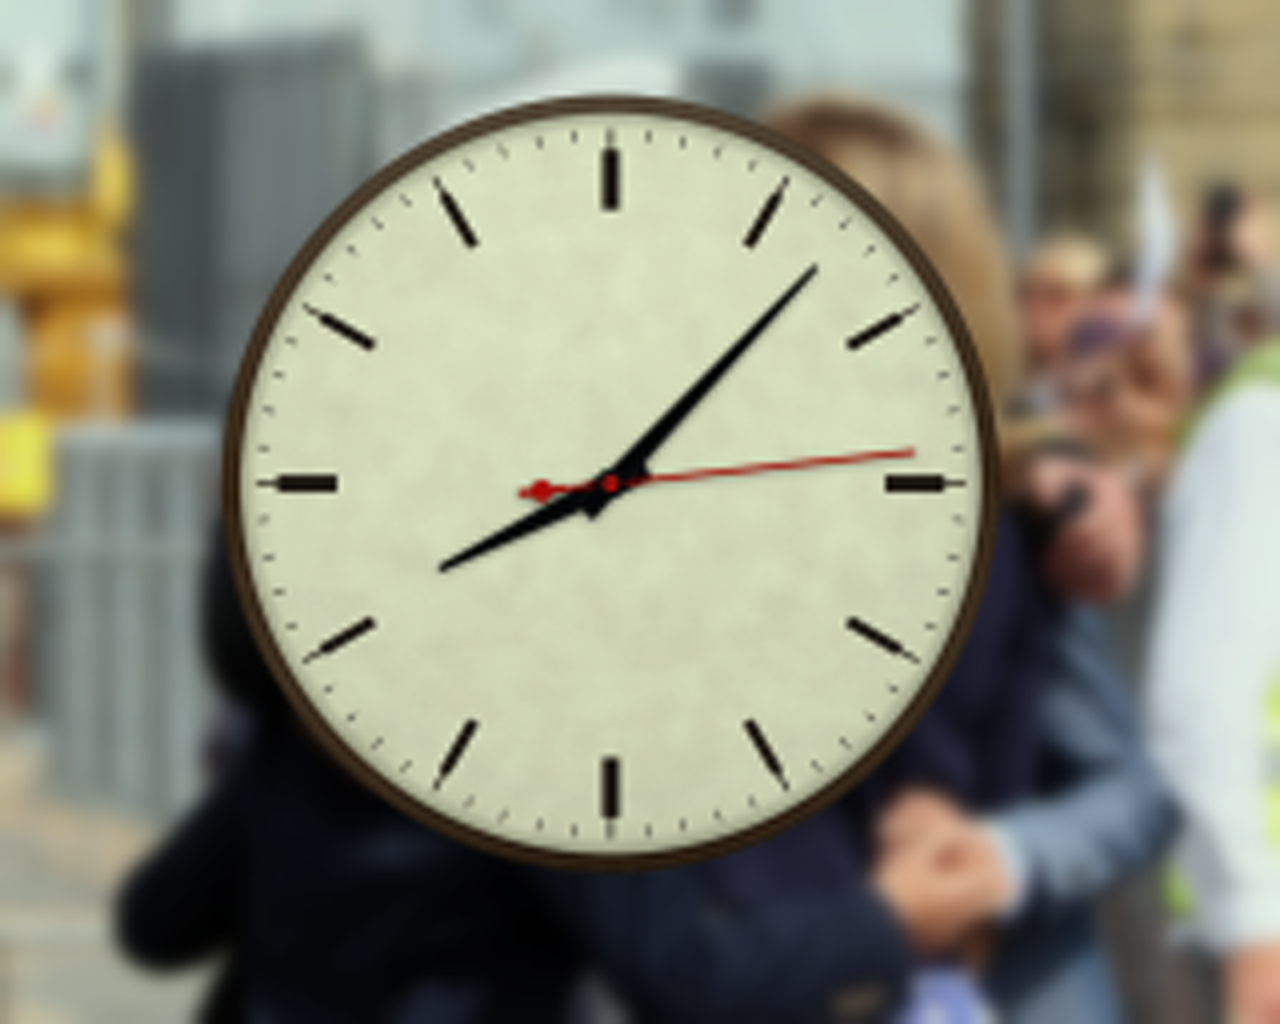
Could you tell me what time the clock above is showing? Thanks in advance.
8:07:14
